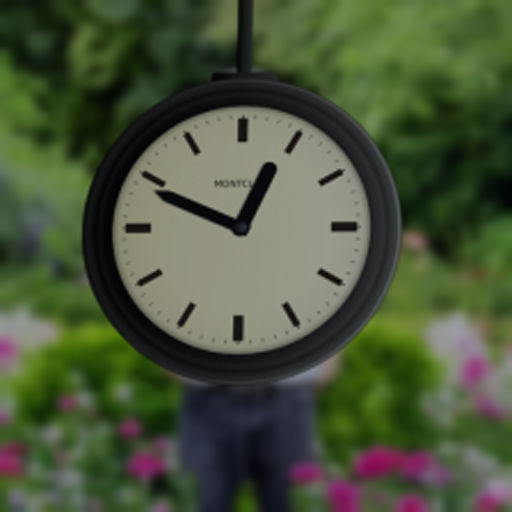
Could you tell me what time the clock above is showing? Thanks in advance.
12:49
